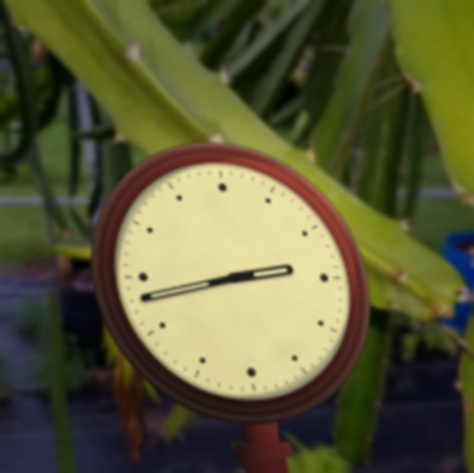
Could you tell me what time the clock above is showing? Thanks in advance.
2:43
